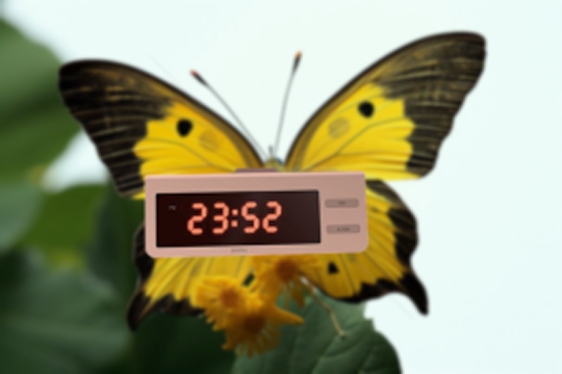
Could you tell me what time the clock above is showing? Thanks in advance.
23:52
